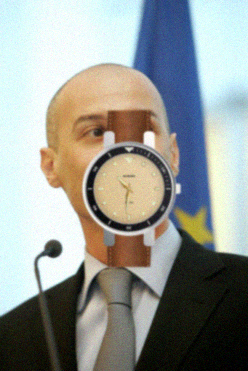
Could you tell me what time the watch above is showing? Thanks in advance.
10:31
